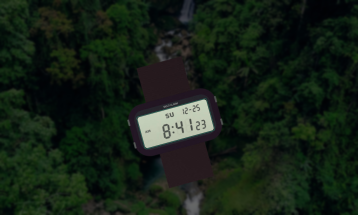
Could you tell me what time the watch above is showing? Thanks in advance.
8:41:23
